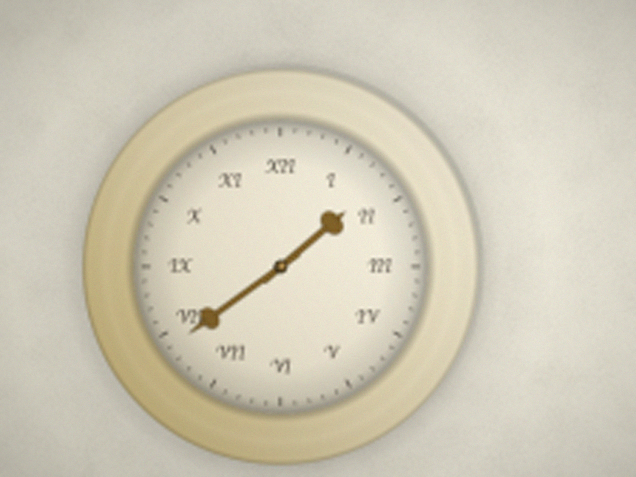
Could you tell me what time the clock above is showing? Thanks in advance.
1:39
